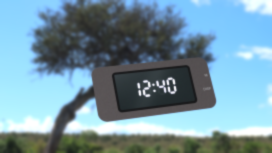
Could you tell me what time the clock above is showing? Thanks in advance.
12:40
